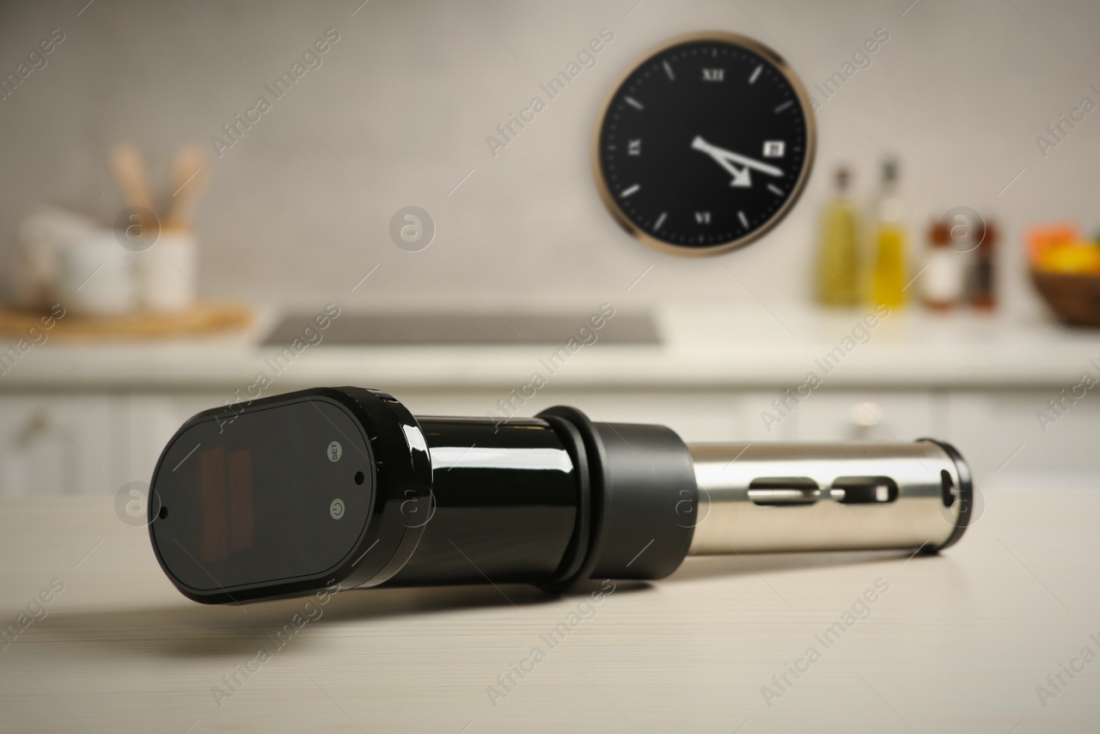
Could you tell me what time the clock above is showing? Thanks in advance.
4:18
